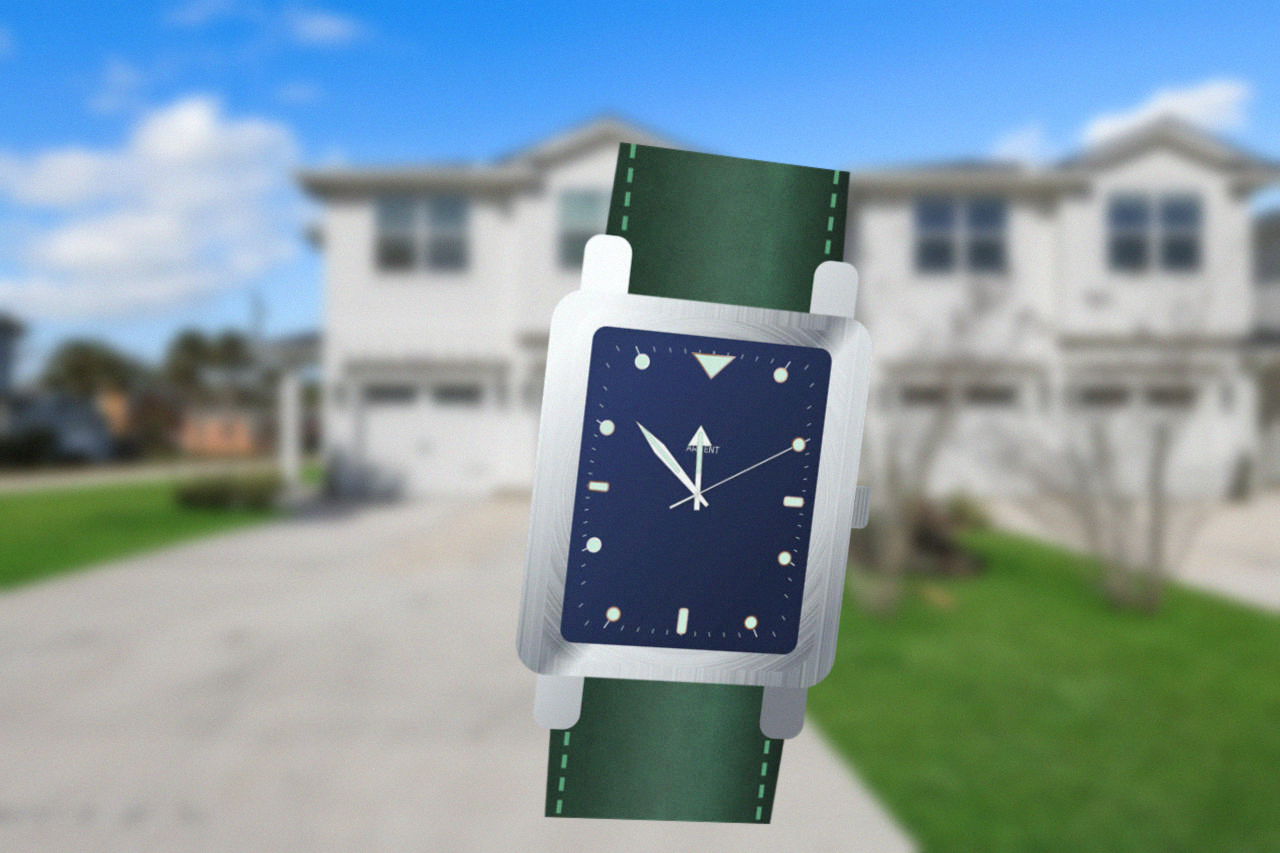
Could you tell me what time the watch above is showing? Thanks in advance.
11:52:10
